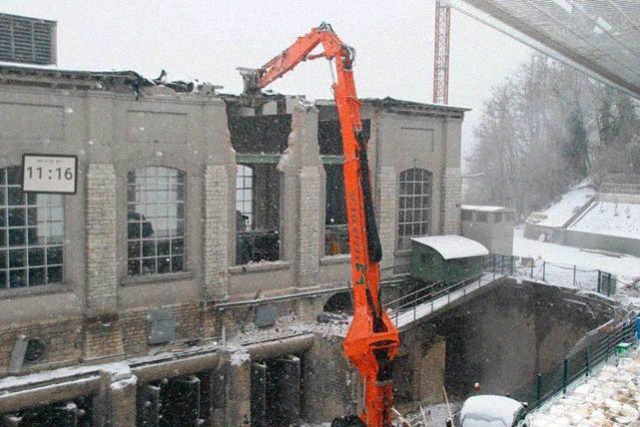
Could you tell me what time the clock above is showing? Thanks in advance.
11:16
